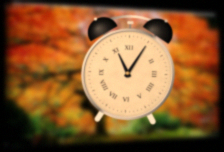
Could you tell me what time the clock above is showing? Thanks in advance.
11:05
